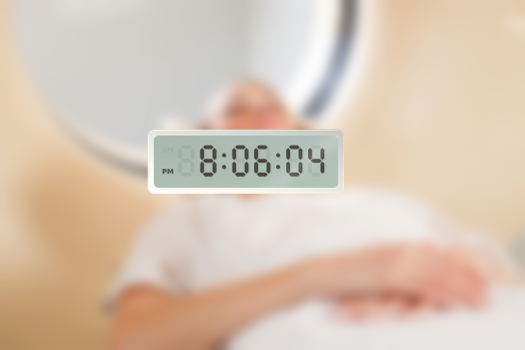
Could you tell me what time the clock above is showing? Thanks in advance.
8:06:04
